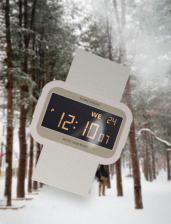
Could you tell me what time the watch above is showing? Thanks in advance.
12:10:07
